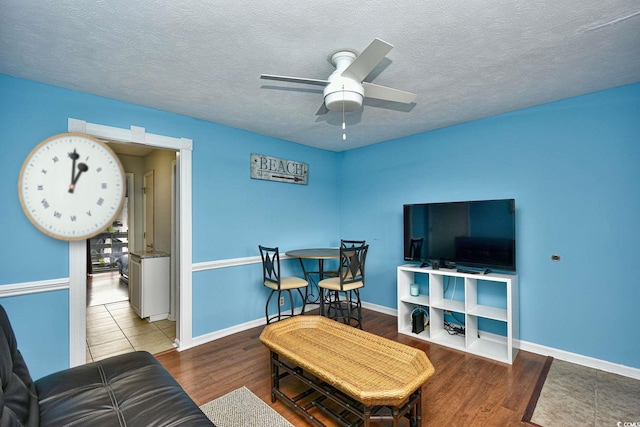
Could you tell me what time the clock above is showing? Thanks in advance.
1:01
